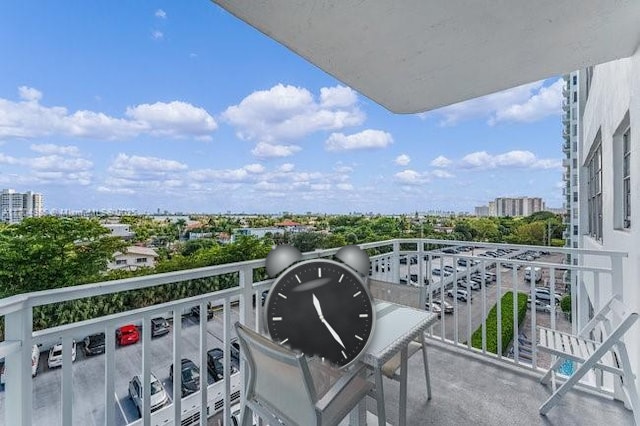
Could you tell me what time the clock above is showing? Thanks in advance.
11:24
